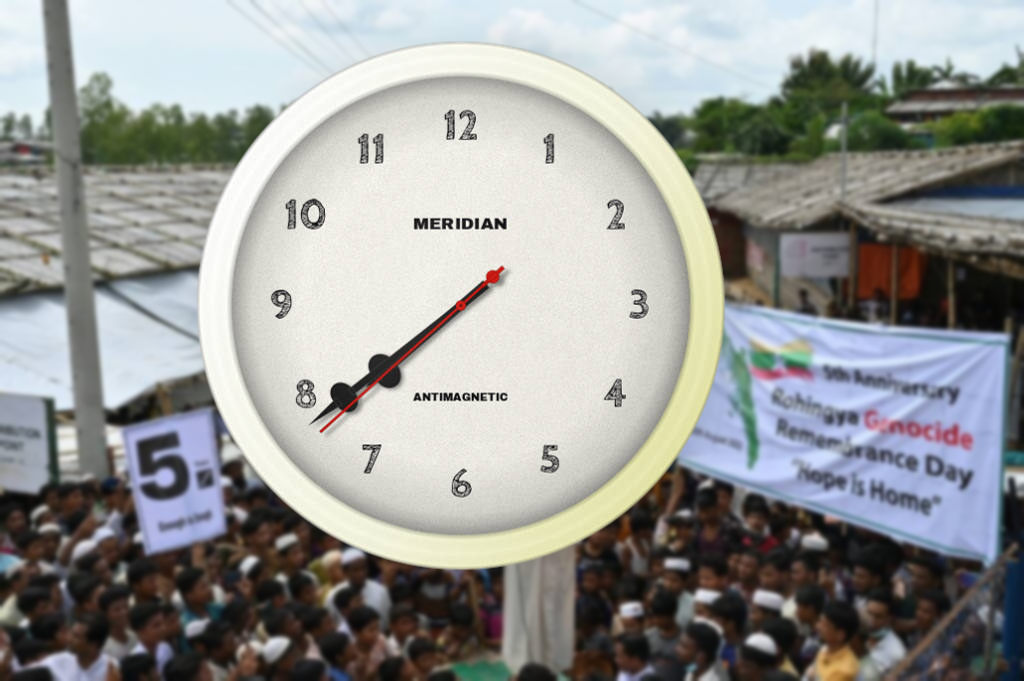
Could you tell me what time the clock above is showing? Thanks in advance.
7:38:38
